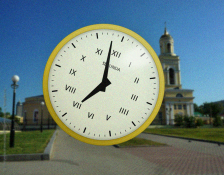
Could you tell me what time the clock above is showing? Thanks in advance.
6:58
